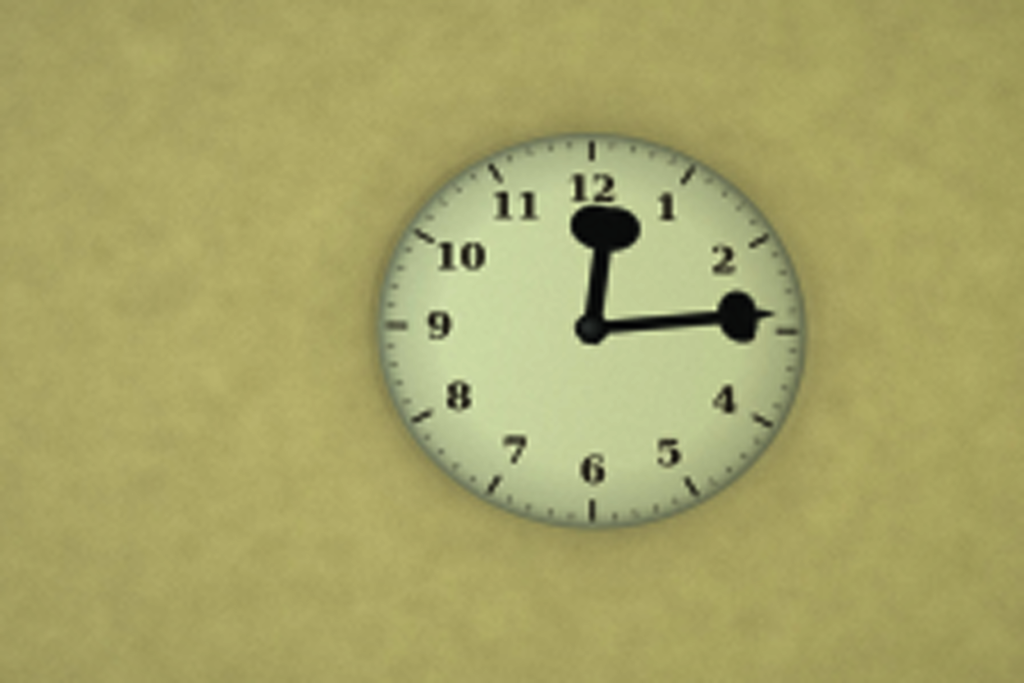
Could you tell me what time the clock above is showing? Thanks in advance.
12:14
